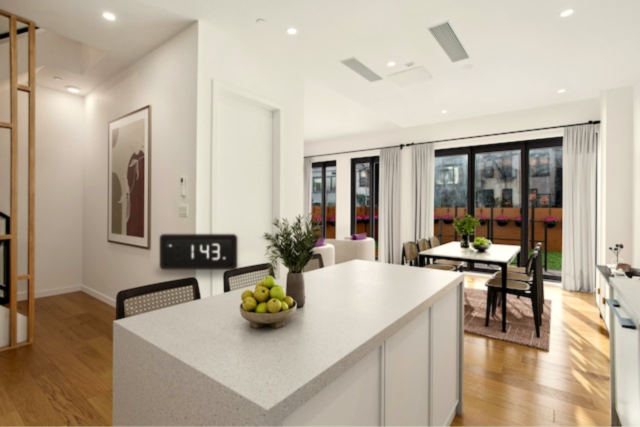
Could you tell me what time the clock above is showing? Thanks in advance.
1:43
